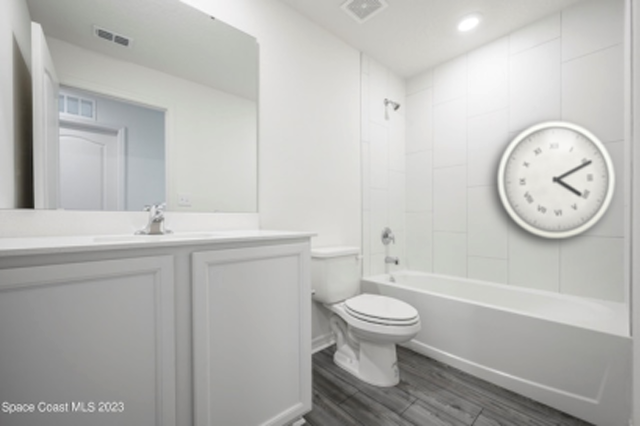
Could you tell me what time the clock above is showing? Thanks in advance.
4:11
